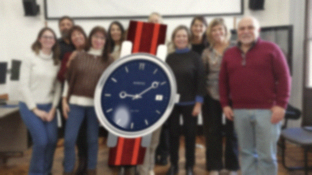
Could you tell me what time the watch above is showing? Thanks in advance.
9:09
